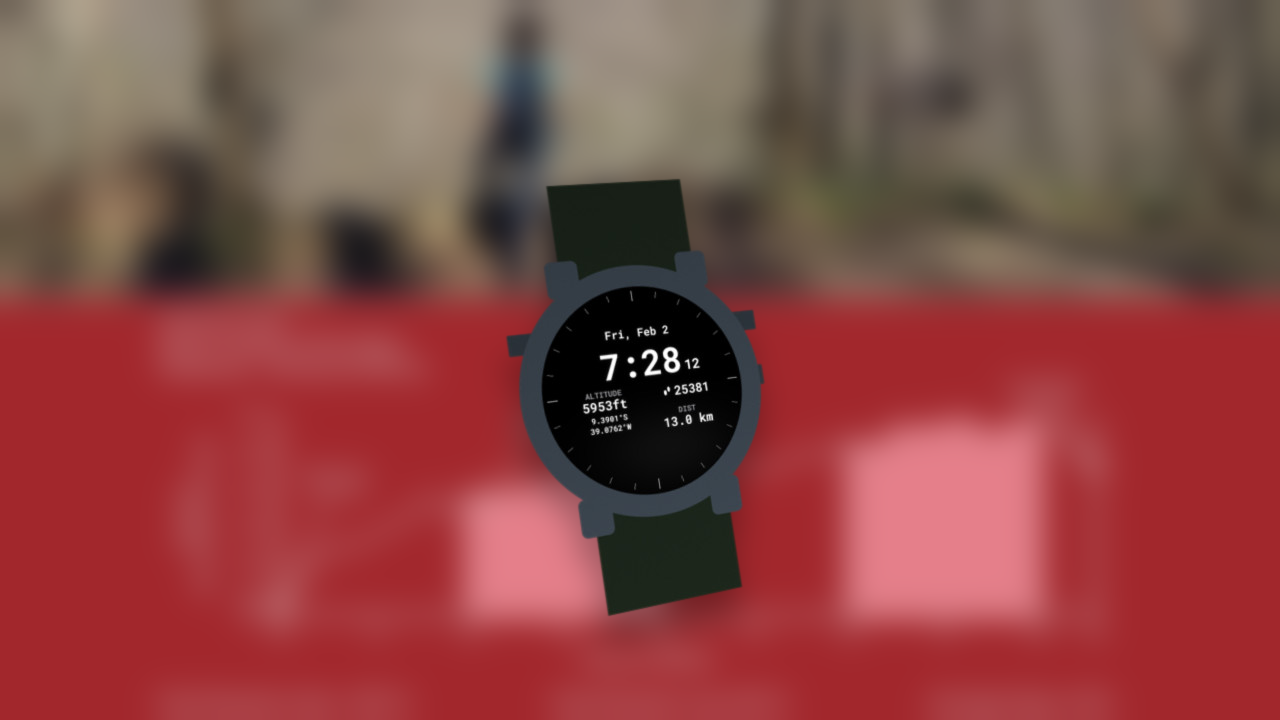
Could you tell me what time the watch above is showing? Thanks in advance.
7:28:12
